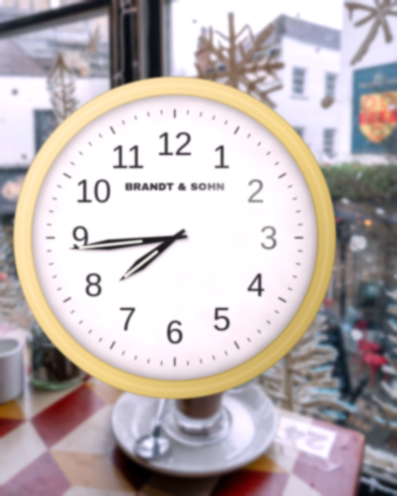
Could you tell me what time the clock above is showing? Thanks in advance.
7:44
